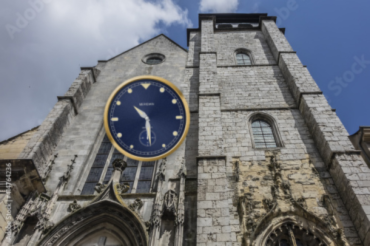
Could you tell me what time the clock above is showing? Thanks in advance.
10:29
